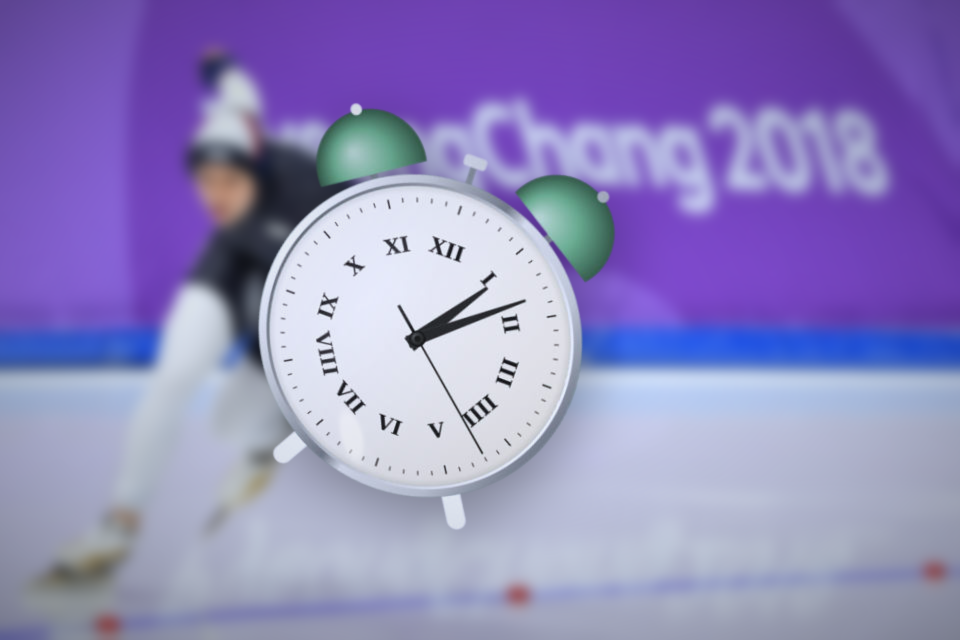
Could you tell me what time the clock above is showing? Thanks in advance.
1:08:22
